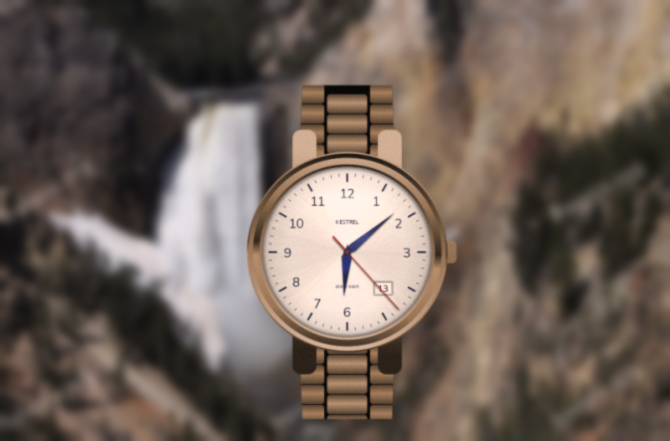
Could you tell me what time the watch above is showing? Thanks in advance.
6:08:23
